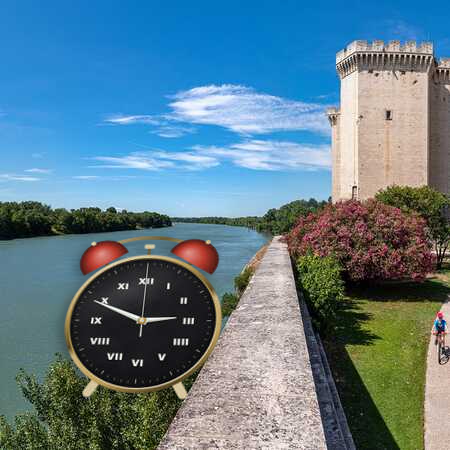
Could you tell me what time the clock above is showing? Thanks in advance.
2:49:00
